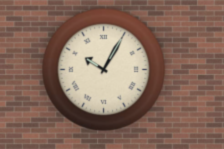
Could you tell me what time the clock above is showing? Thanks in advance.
10:05
